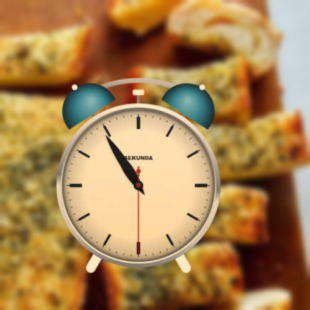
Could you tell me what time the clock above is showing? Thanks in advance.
10:54:30
